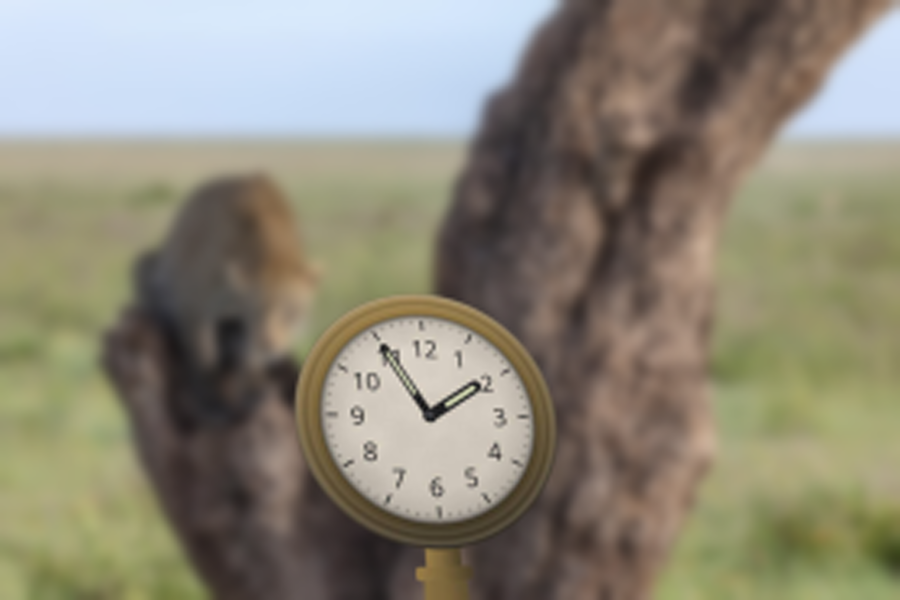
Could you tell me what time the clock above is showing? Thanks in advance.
1:55
